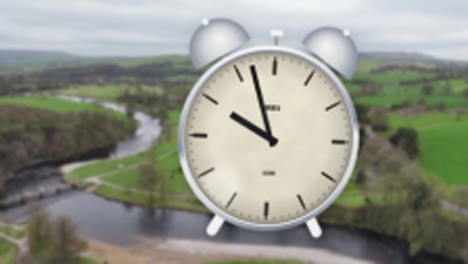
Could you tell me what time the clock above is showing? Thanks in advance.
9:57
